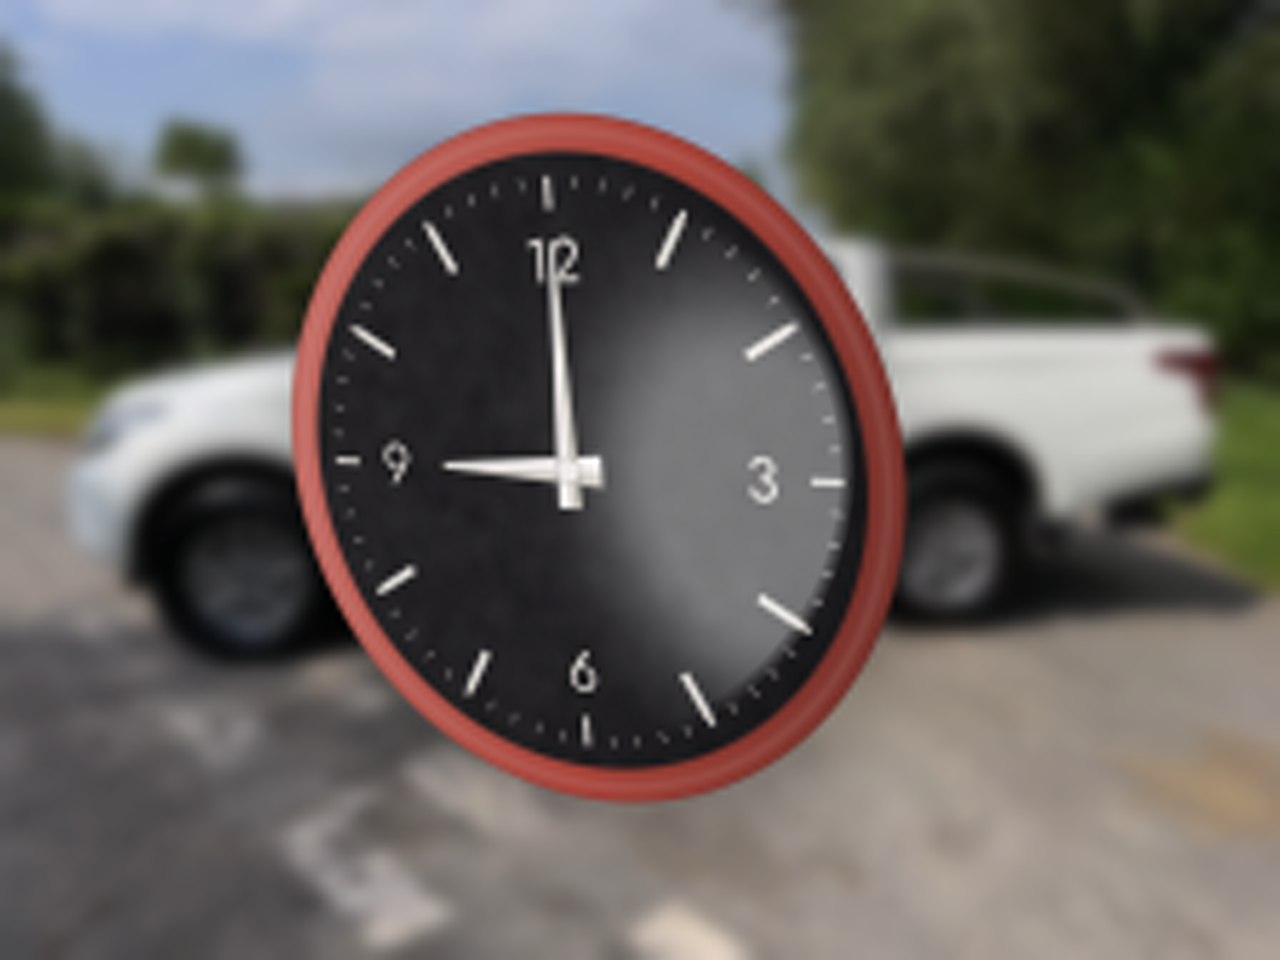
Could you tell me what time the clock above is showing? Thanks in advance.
9:00
